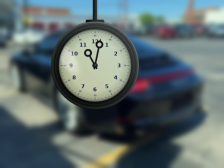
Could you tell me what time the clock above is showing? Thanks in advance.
11:02
